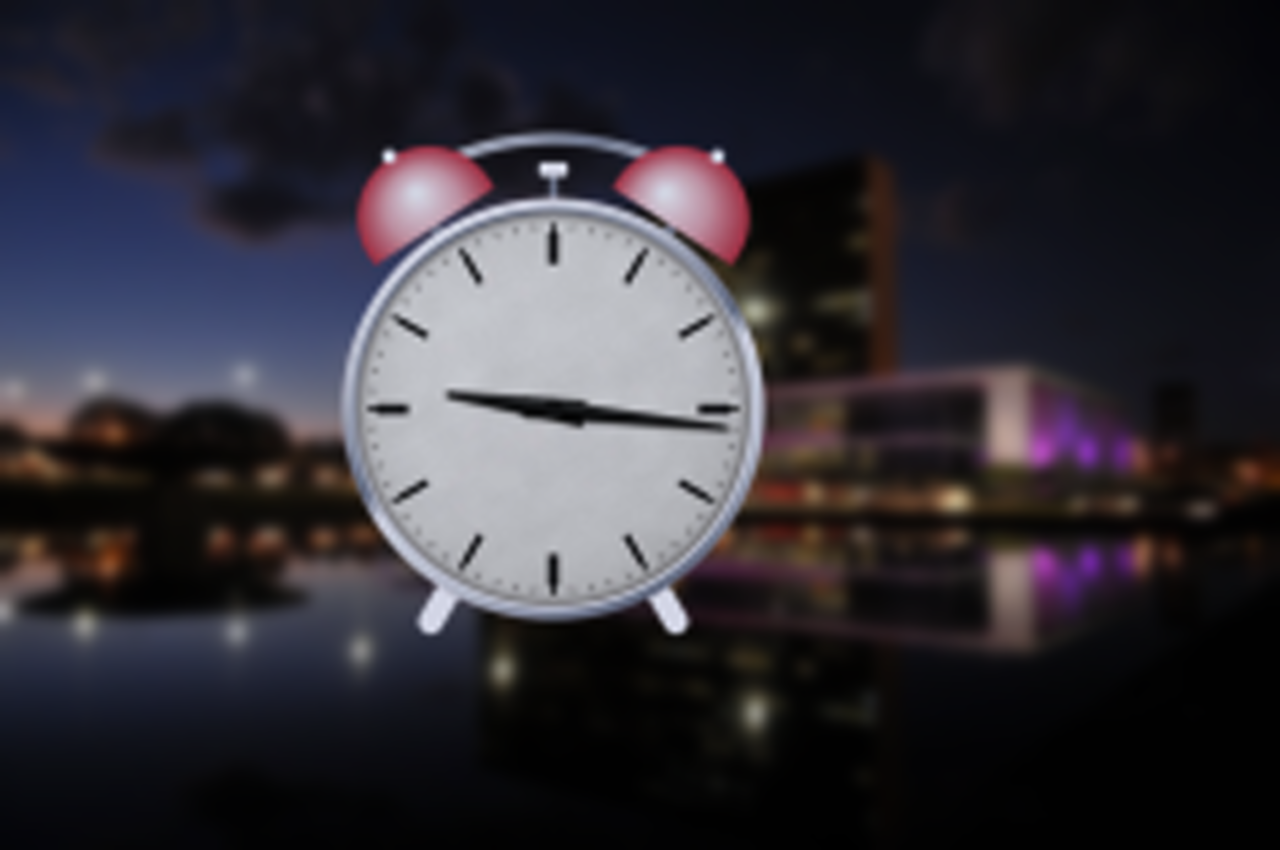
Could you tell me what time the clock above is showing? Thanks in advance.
9:16
